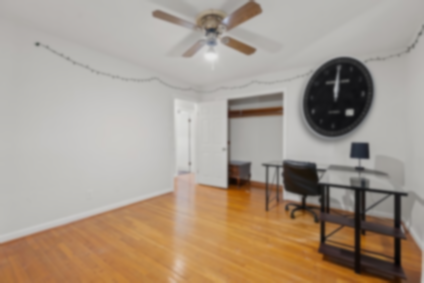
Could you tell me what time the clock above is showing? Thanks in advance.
12:00
